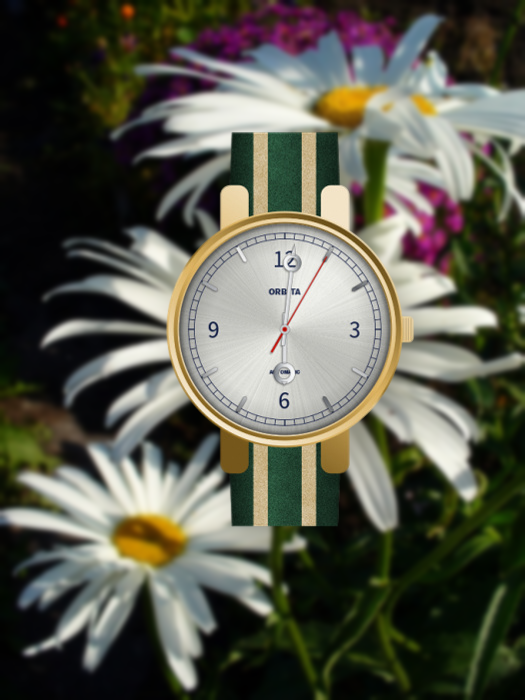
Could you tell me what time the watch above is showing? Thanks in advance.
6:01:05
